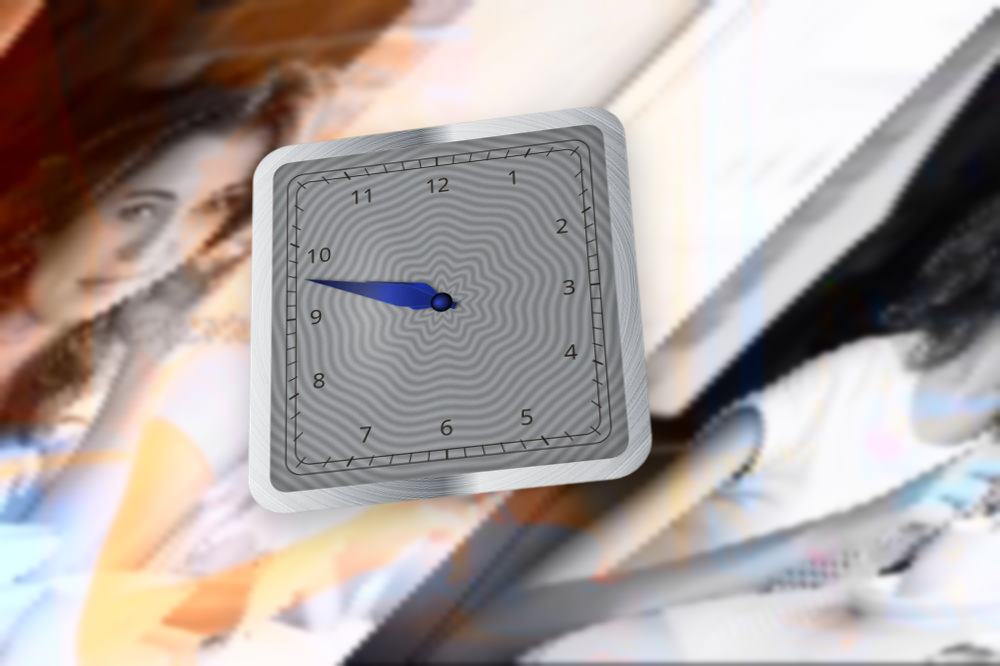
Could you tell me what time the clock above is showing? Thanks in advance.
9:48
